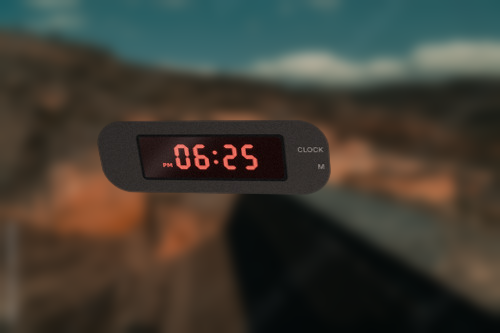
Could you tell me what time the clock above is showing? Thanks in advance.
6:25
